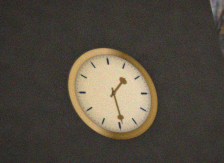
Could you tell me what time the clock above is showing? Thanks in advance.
1:29
